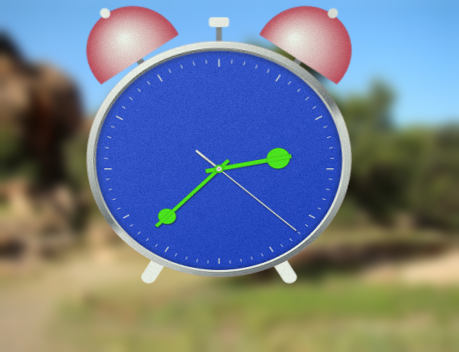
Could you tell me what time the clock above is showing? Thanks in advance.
2:37:22
